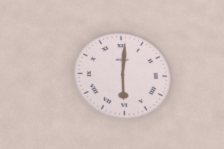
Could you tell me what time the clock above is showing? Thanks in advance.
6:01
